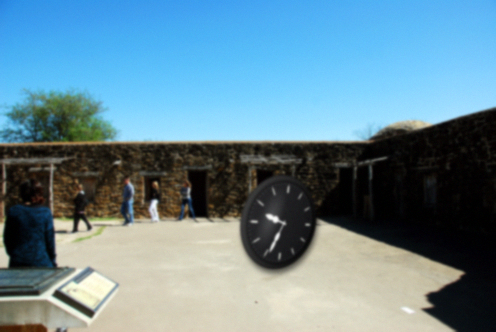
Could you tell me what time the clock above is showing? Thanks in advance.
9:34
